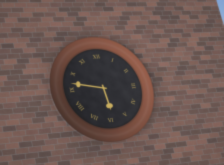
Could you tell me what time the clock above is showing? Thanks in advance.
5:47
